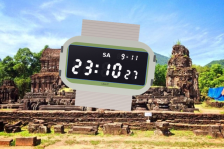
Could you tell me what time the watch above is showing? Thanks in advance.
23:10:27
